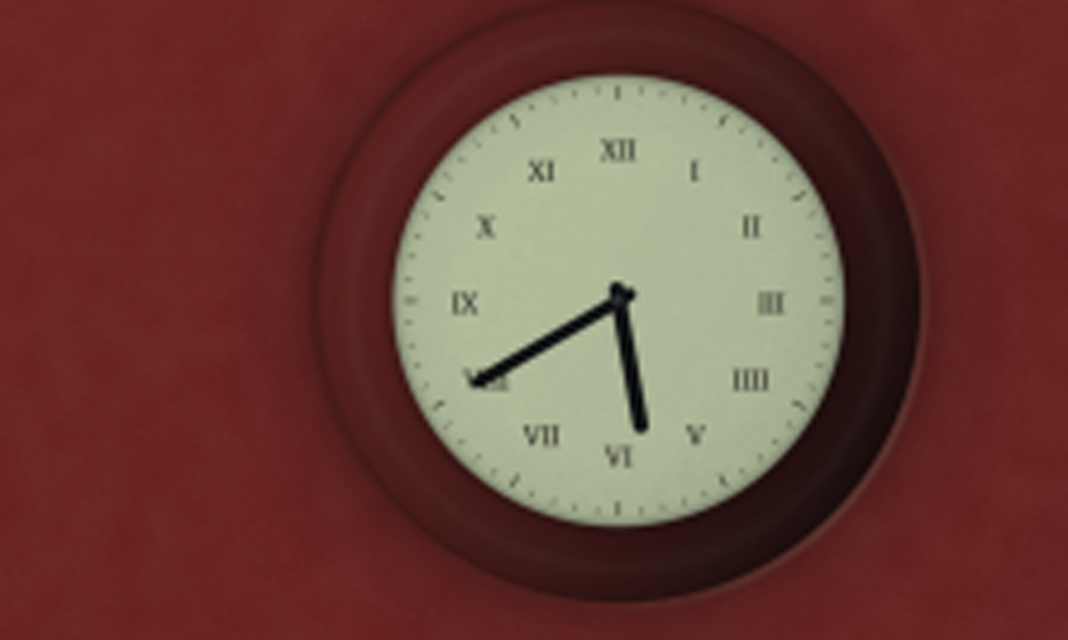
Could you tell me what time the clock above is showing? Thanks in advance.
5:40
